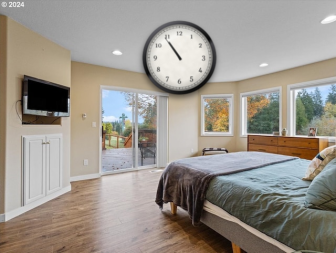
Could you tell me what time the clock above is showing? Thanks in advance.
10:54
